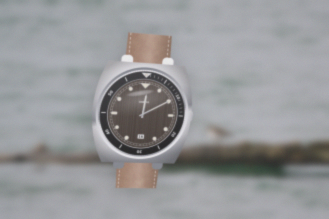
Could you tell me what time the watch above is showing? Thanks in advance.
12:10
